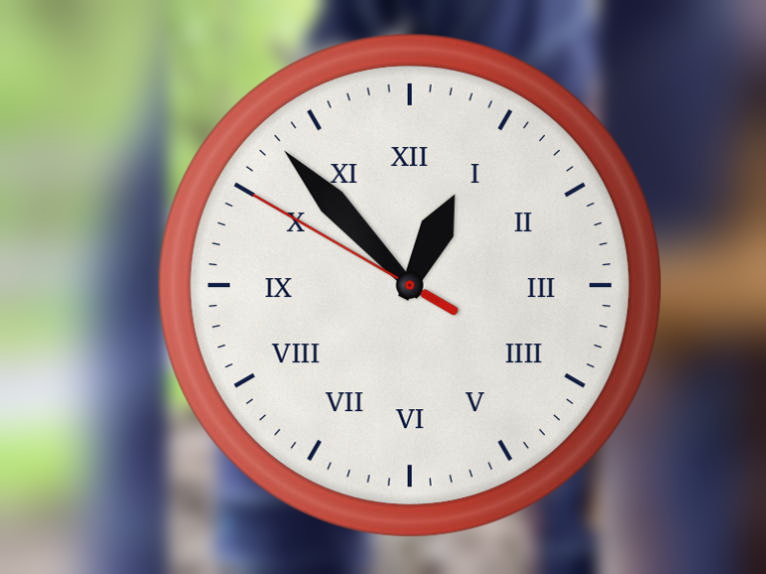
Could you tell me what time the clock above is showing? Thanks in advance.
12:52:50
